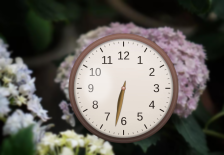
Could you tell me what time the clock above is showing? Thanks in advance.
6:32
